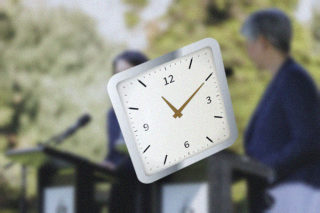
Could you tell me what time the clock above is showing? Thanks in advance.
11:10
